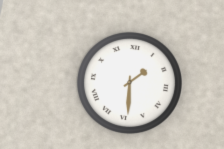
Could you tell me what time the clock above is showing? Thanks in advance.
1:29
